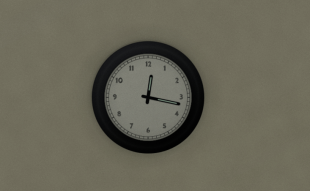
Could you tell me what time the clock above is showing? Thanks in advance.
12:17
